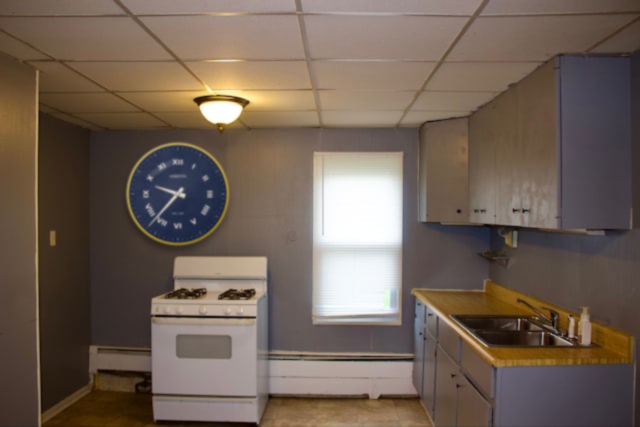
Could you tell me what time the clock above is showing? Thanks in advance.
9:37
